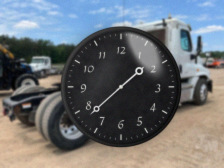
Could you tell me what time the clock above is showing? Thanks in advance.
1:38
